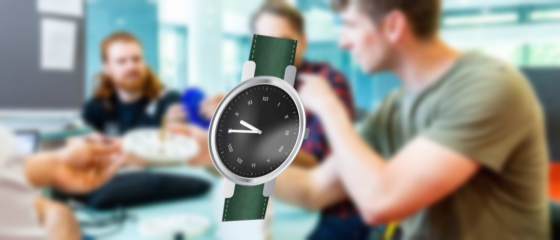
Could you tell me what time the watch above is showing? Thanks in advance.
9:45
